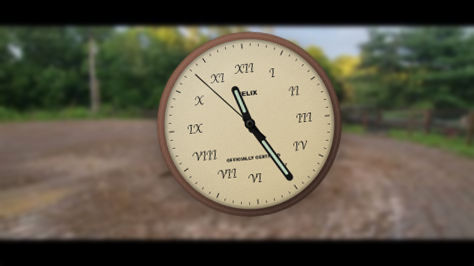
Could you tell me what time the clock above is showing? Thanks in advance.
11:24:53
